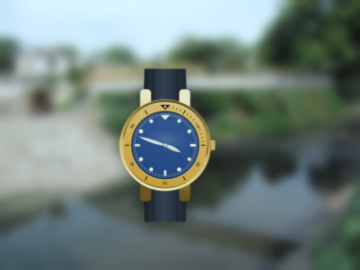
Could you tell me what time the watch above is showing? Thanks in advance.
3:48
